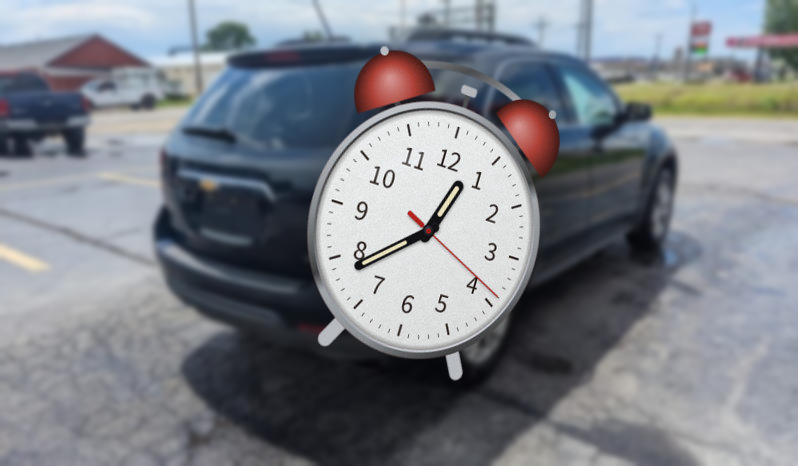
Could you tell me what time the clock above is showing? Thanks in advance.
12:38:19
